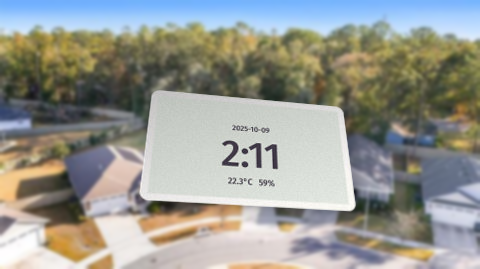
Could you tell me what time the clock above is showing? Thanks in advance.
2:11
